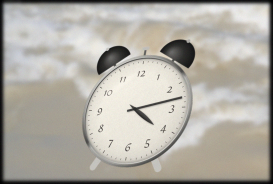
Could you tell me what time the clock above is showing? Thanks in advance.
4:13
